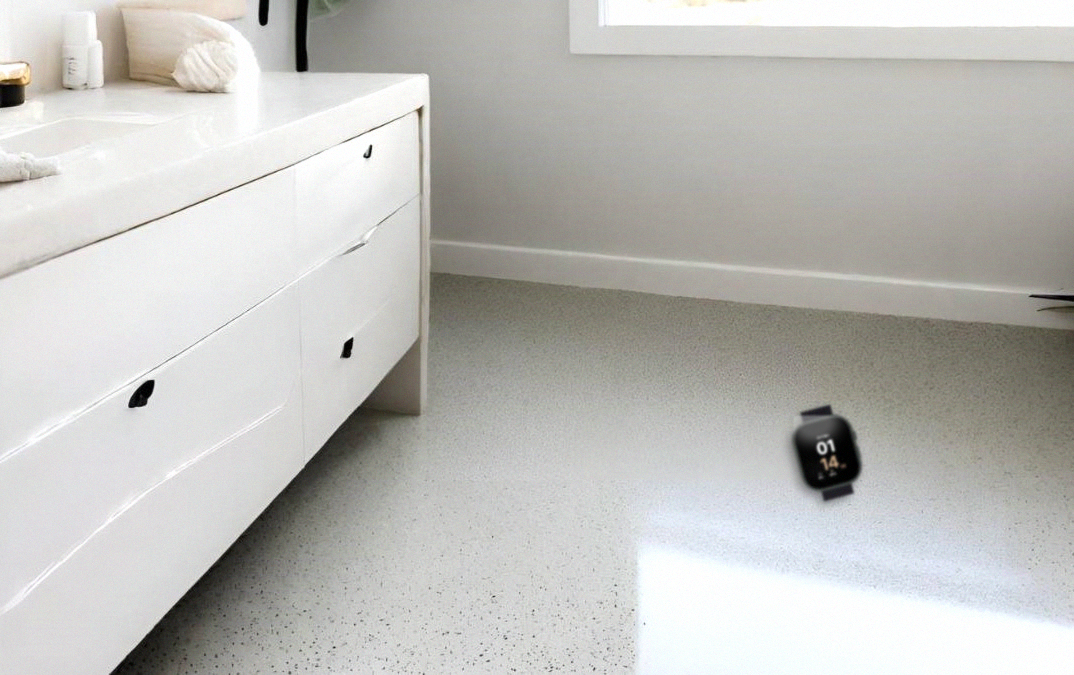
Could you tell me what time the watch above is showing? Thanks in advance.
1:14
